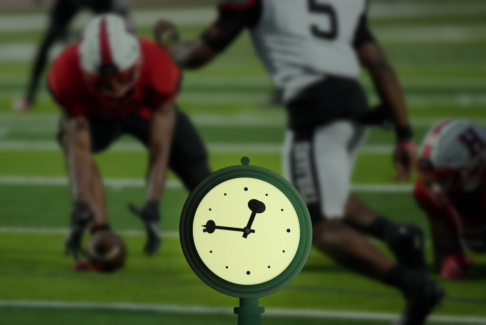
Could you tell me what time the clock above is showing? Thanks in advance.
12:46
